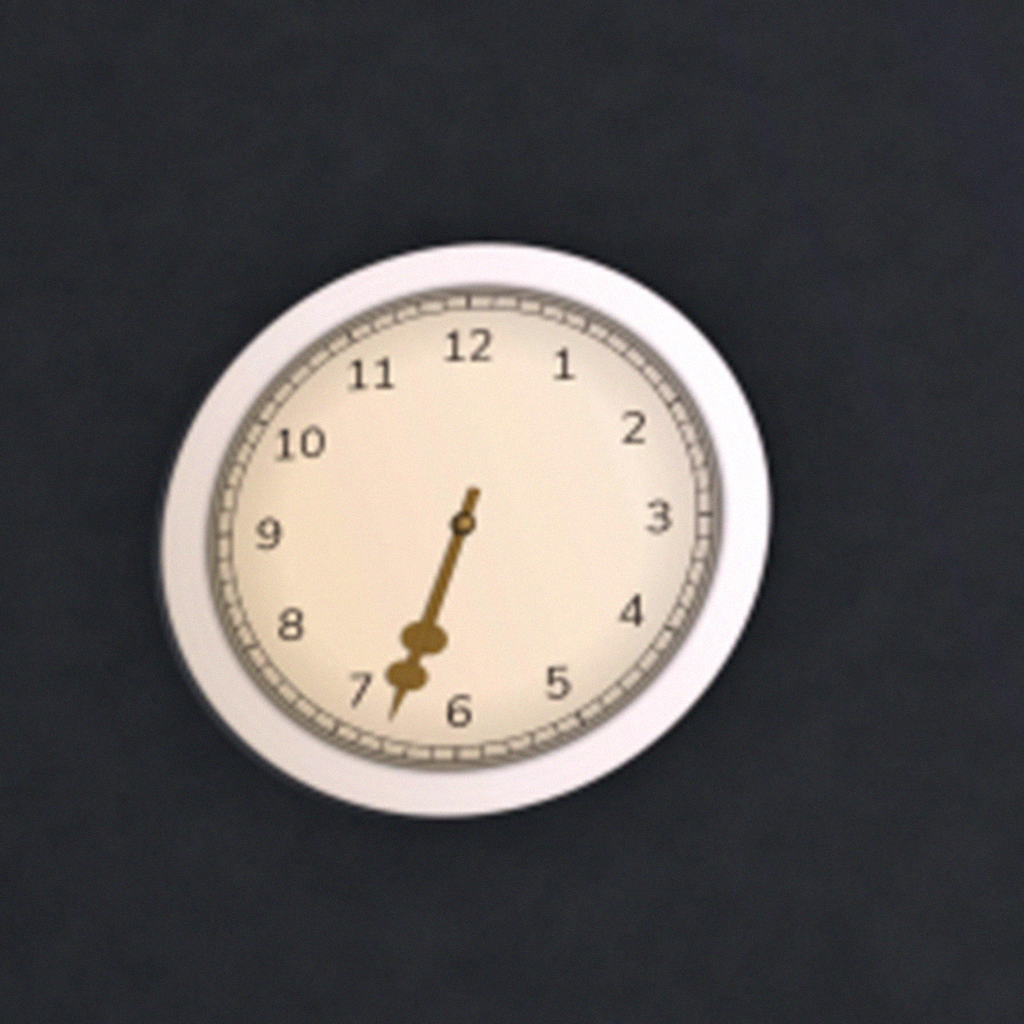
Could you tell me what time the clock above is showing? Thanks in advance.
6:33
